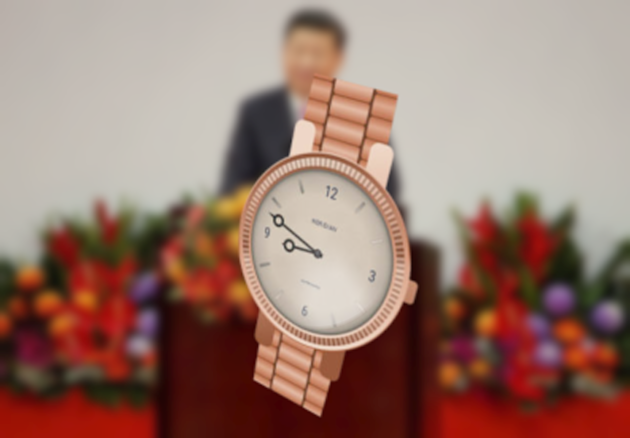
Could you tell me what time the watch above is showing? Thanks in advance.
8:48
